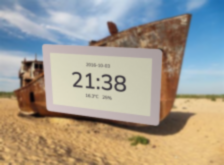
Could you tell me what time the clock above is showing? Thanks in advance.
21:38
